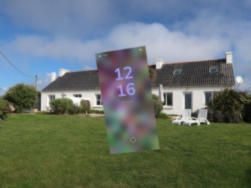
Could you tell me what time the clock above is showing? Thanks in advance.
12:16
